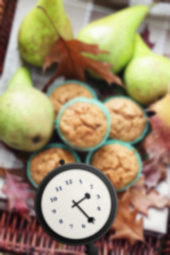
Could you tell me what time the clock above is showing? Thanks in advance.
2:26
